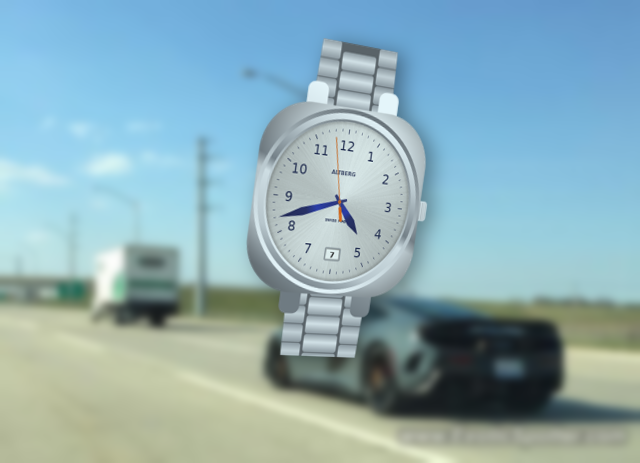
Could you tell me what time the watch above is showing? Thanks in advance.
4:41:58
